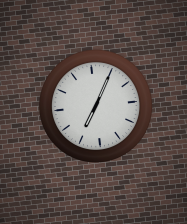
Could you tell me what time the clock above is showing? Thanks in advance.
7:05
